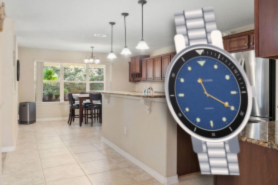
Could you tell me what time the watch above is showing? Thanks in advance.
11:20
